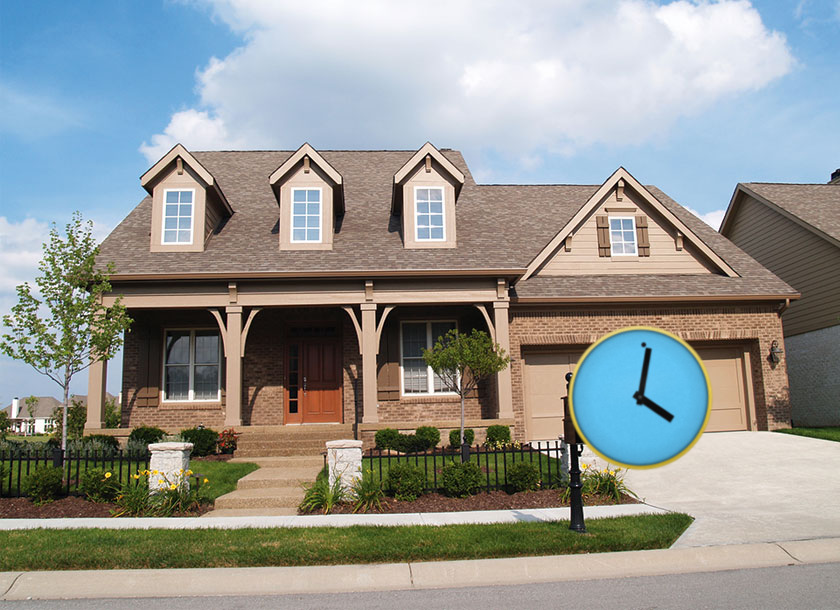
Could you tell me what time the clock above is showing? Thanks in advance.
4:01
